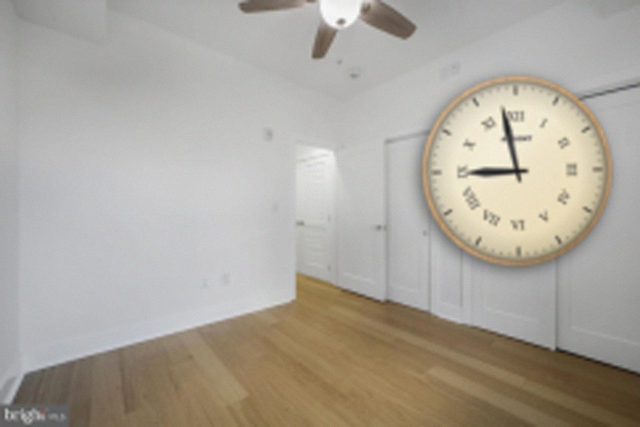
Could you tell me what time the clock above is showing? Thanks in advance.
8:58
